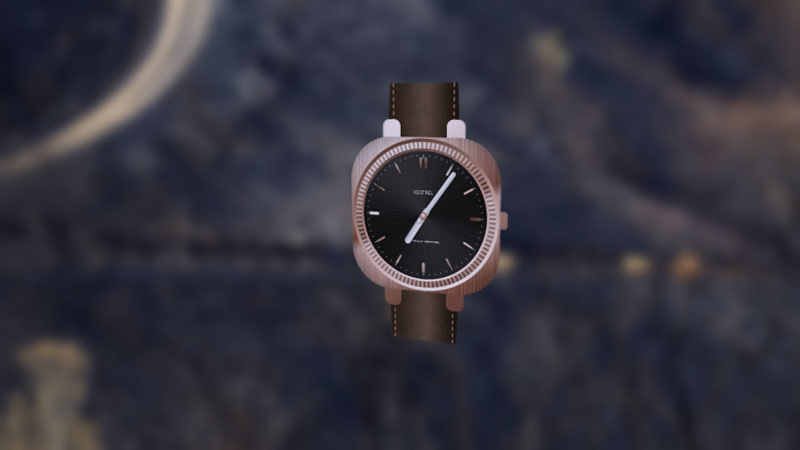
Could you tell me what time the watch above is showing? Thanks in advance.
7:06
